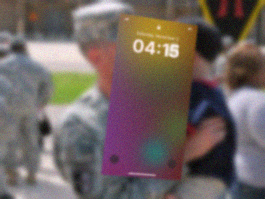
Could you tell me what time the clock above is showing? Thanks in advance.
4:15
